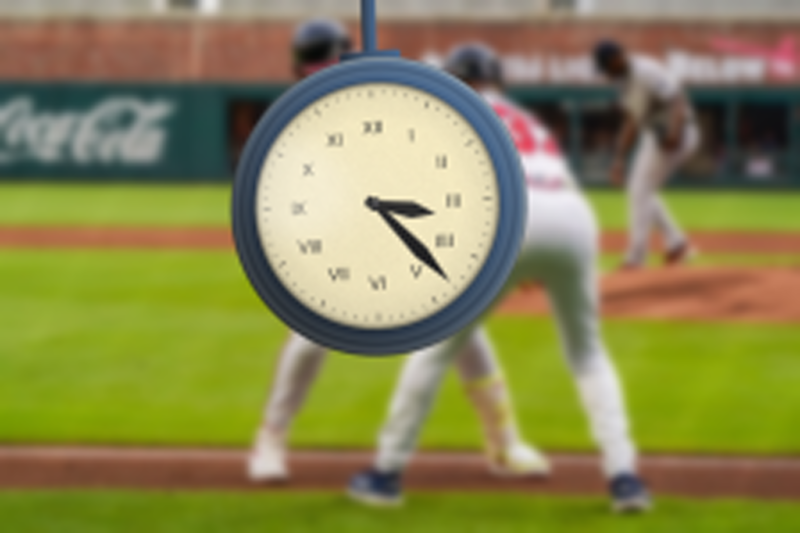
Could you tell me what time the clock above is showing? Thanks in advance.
3:23
